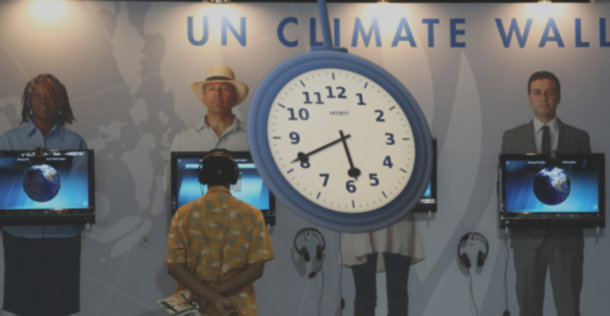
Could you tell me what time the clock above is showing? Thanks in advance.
5:41
